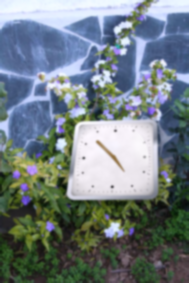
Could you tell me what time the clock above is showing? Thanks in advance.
4:53
